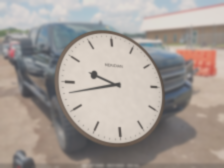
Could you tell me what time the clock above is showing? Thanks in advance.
9:43
